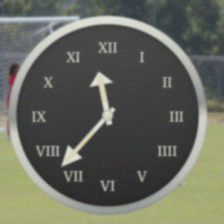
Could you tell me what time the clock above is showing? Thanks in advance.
11:37
